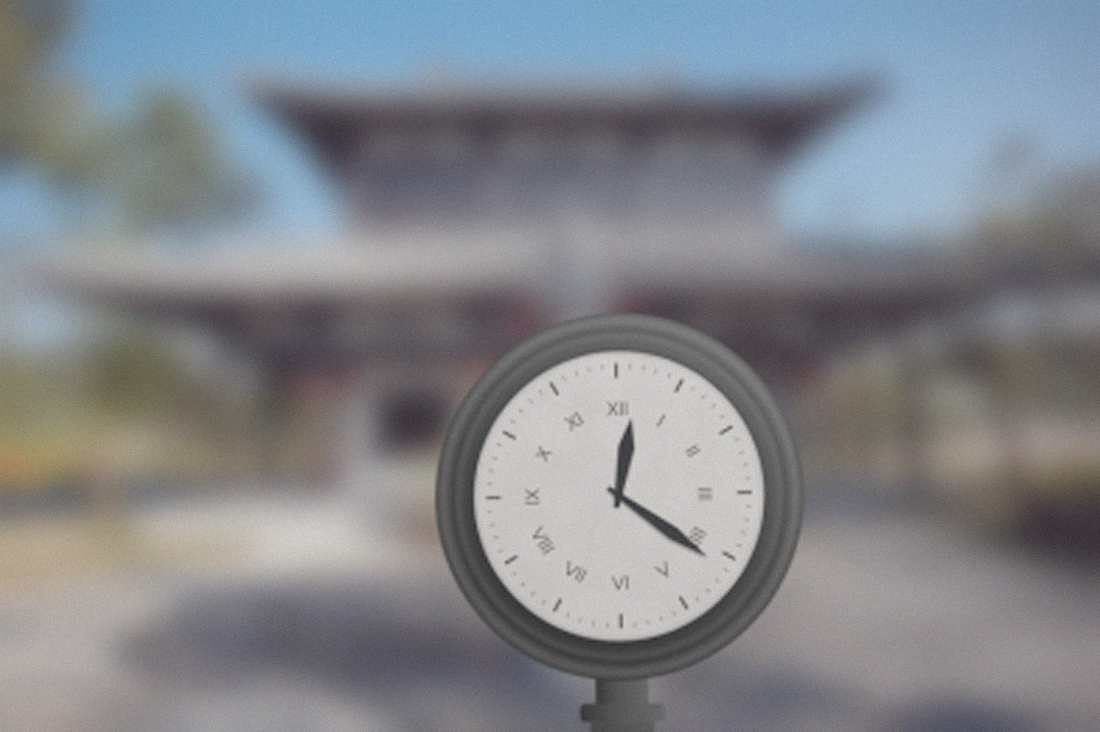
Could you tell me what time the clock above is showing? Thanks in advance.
12:21
